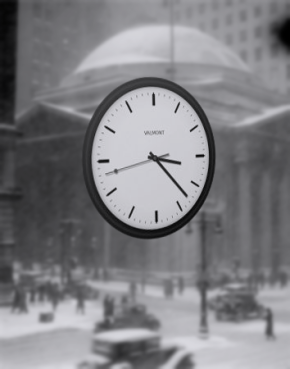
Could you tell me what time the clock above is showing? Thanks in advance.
3:22:43
